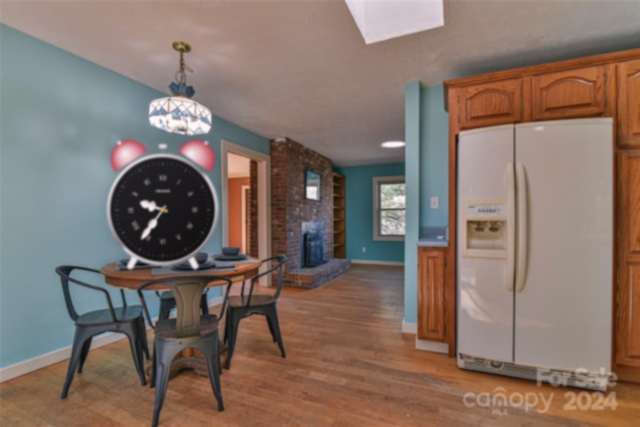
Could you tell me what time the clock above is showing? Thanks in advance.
9:36
